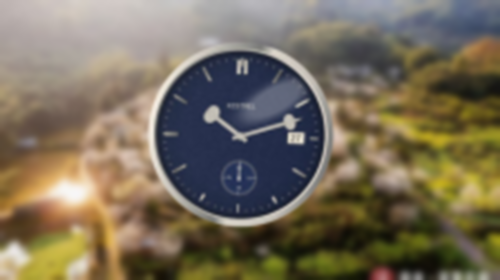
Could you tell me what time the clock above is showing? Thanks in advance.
10:12
